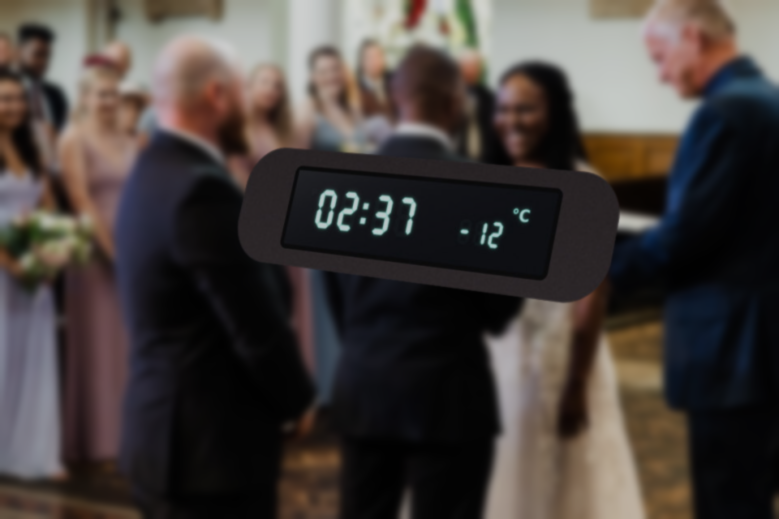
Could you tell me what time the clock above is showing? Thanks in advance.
2:37
